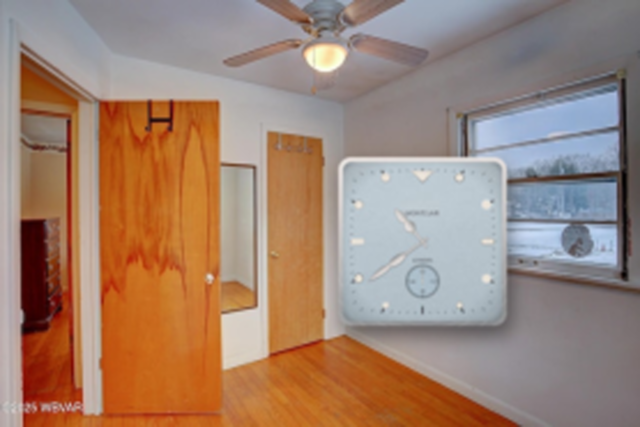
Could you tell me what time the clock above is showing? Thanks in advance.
10:39
